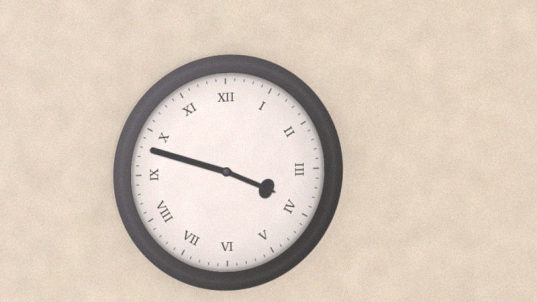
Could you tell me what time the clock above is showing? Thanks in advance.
3:48
